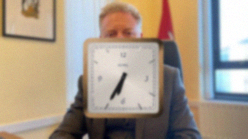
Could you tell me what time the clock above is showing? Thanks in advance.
6:35
